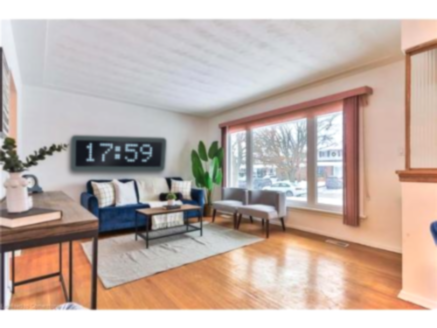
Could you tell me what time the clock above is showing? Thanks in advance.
17:59
